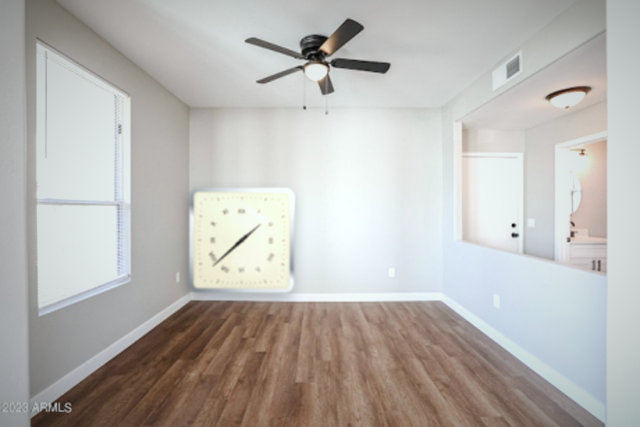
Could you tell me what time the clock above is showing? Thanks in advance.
1:38
